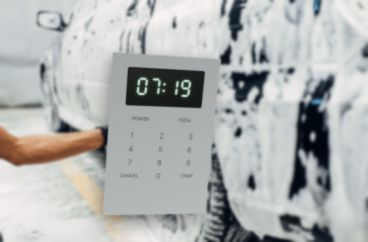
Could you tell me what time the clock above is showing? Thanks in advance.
7:19
